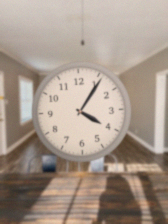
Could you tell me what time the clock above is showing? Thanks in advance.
4:06
